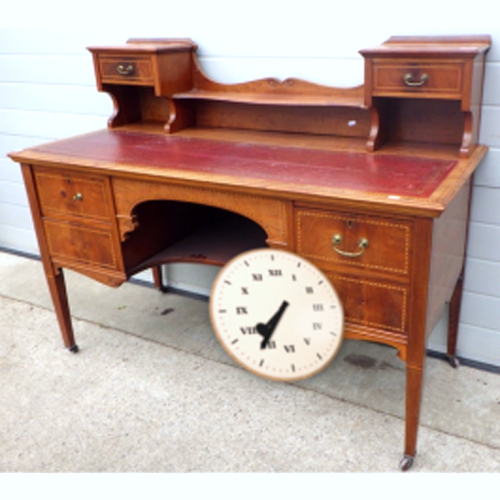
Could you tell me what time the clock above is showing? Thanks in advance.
7:36
